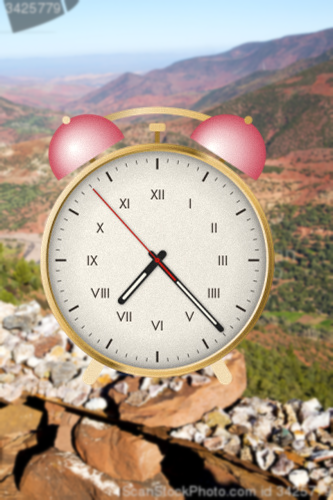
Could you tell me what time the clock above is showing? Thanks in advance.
7:22:53
